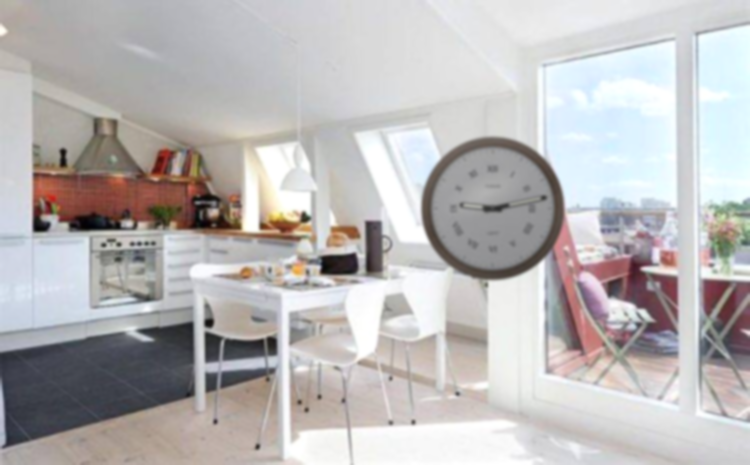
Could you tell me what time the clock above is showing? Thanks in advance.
9:13
